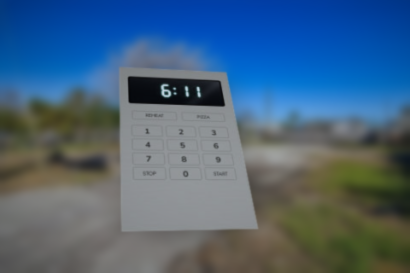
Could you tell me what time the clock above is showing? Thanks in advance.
6:11
